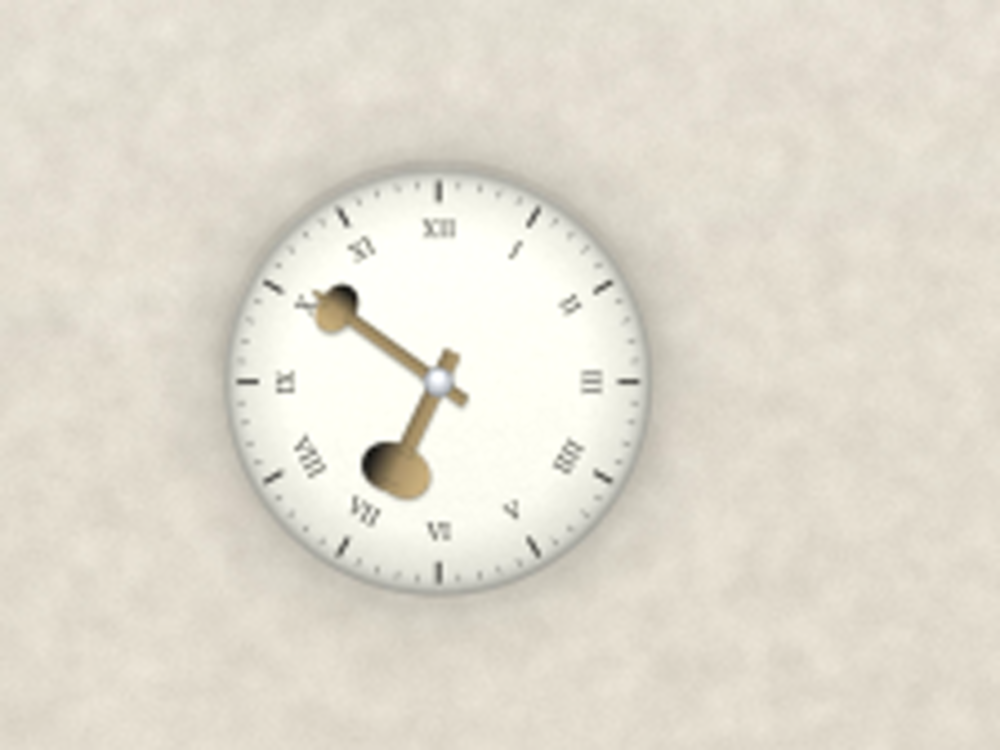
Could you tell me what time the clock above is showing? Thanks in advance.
6:51
